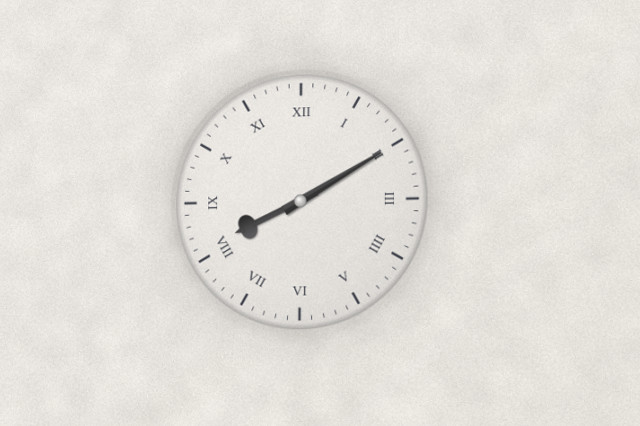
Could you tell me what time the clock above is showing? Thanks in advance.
8:10
